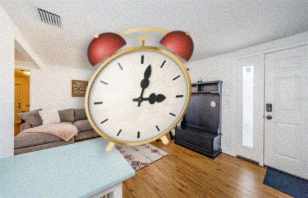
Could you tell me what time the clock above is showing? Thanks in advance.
3:02
